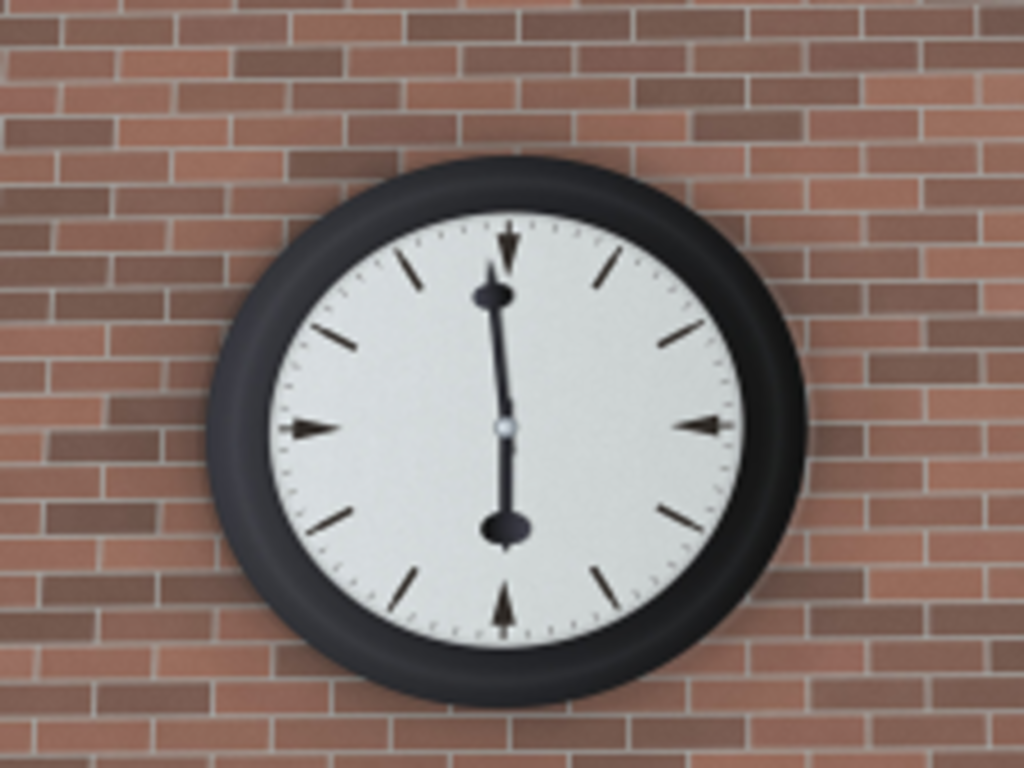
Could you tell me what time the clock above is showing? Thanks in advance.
5:59
